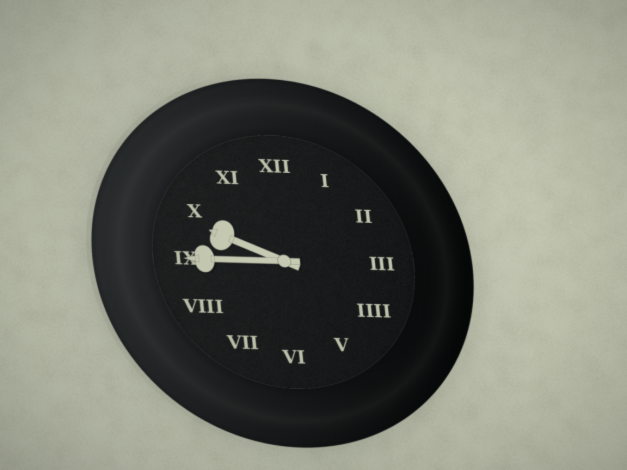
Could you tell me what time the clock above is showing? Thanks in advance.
9:45
